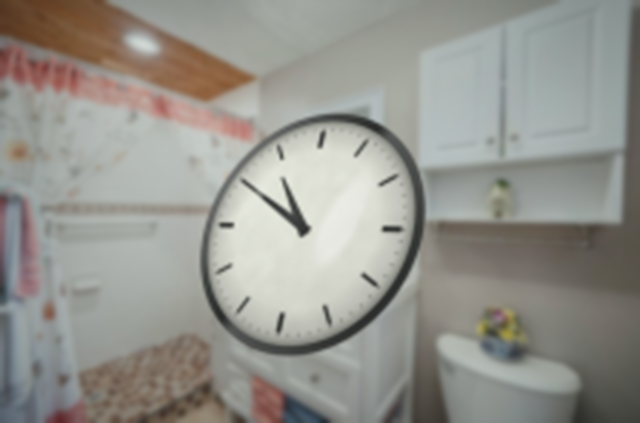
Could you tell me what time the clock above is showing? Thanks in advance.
10:50
